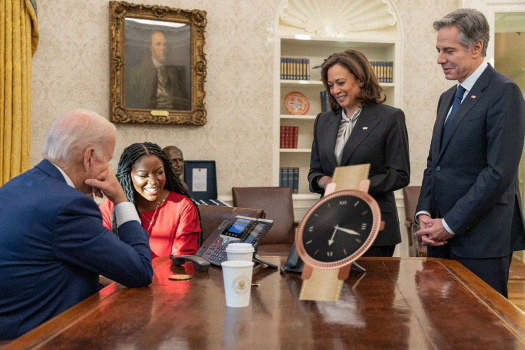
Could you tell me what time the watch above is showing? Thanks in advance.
6:18
